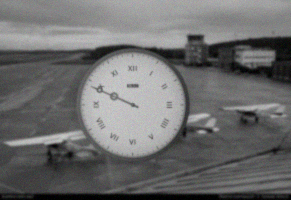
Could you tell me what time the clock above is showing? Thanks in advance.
9:49
